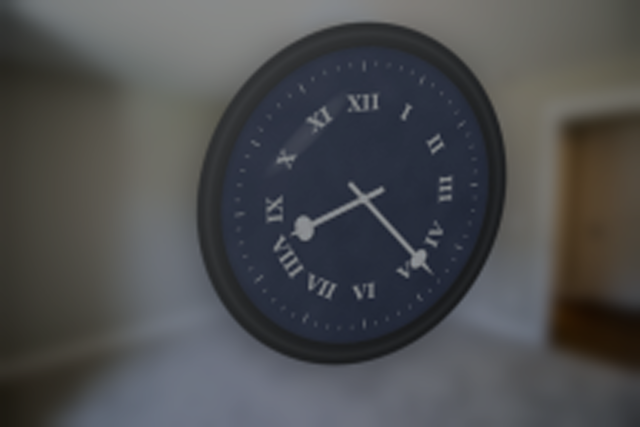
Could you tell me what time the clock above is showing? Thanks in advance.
8:23
